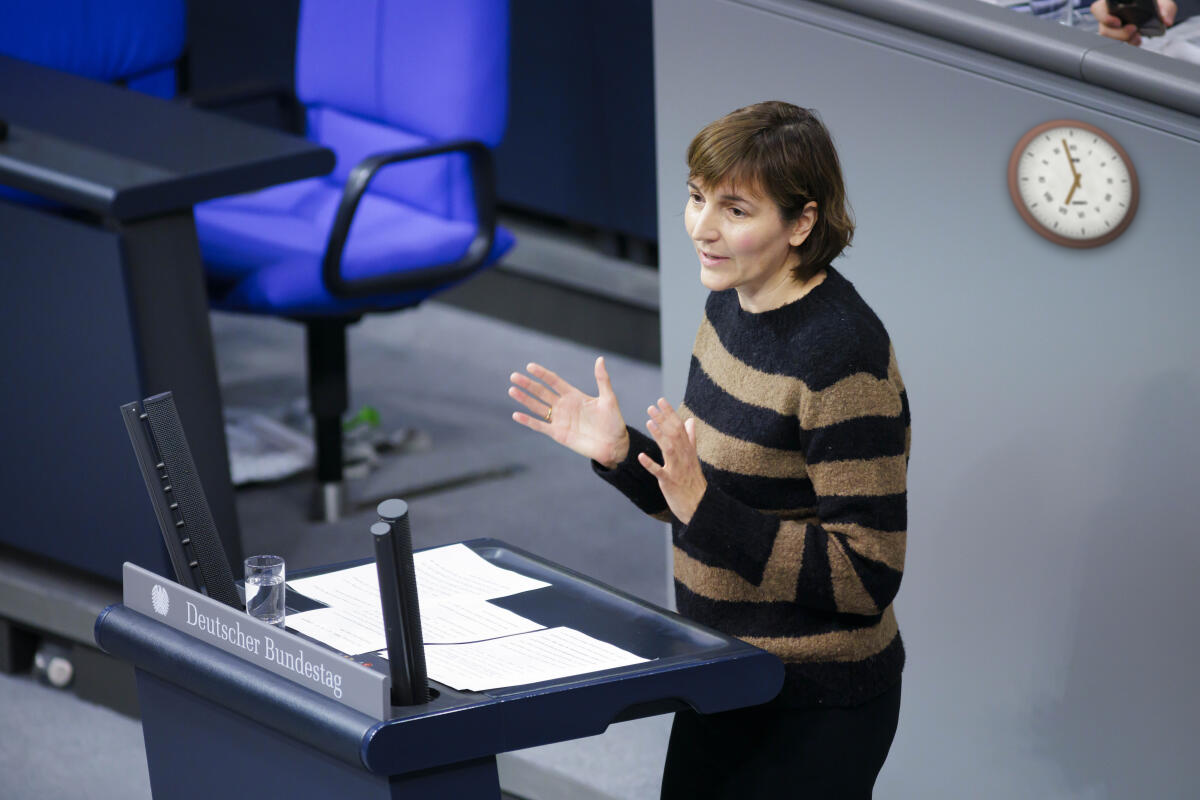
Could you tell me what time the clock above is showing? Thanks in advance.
6:58
